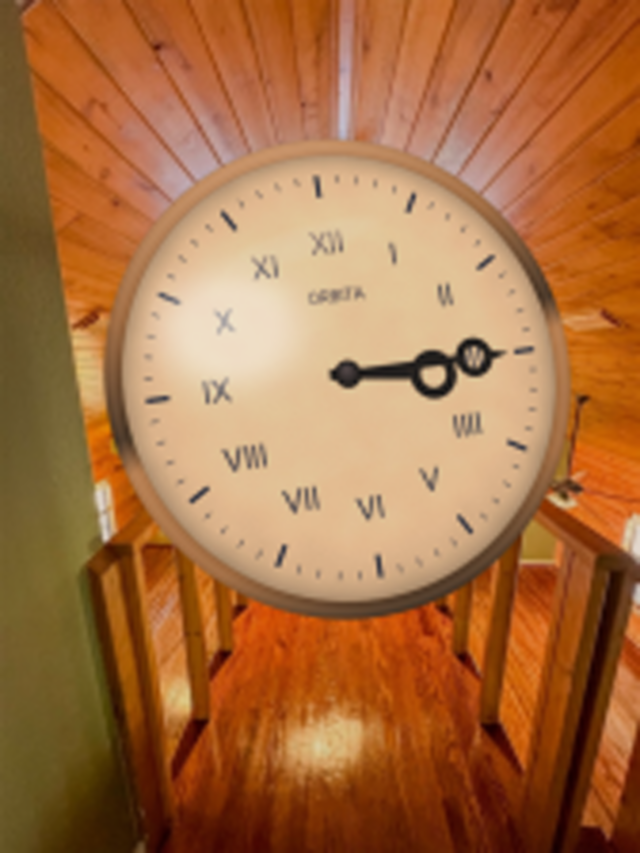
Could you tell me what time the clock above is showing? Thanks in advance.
3:15
